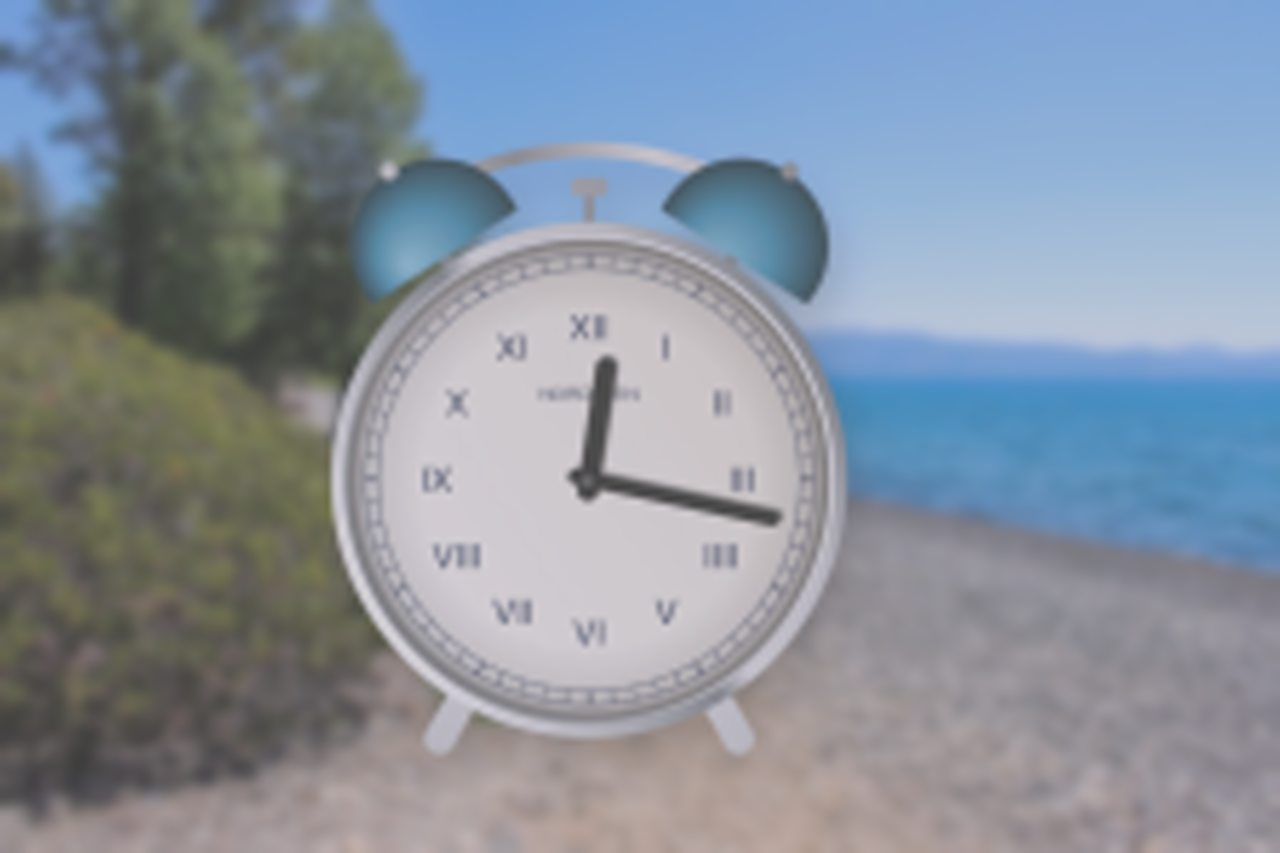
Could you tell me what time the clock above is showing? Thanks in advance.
12:17
